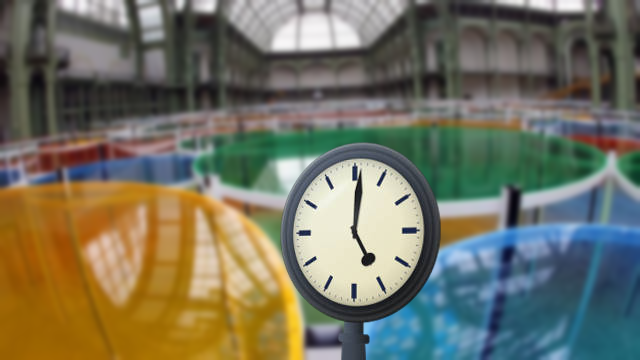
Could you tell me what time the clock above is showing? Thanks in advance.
5:01
